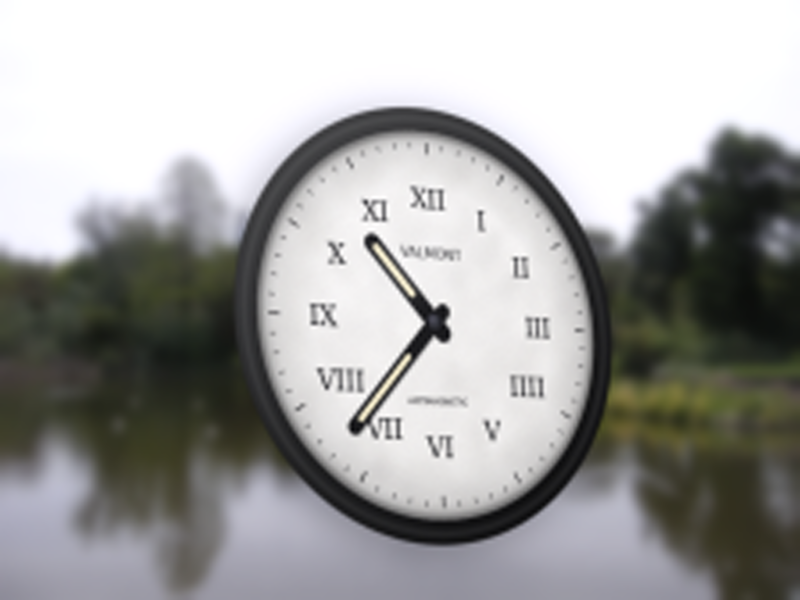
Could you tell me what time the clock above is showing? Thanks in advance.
10:37
